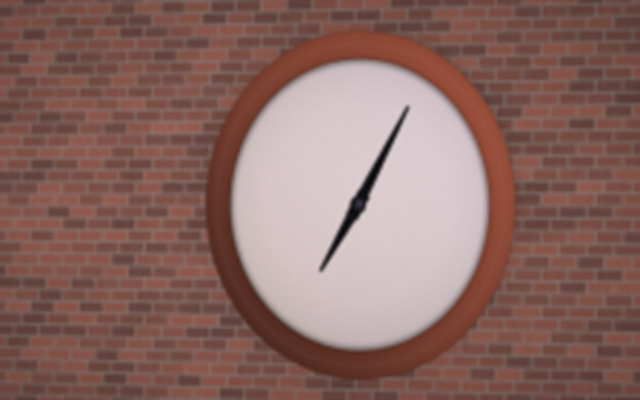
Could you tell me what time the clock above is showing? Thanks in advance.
7:05
